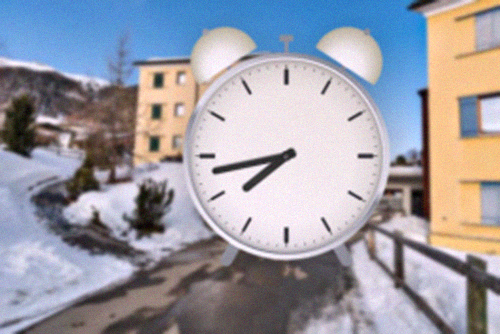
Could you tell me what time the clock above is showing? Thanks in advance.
7:43
